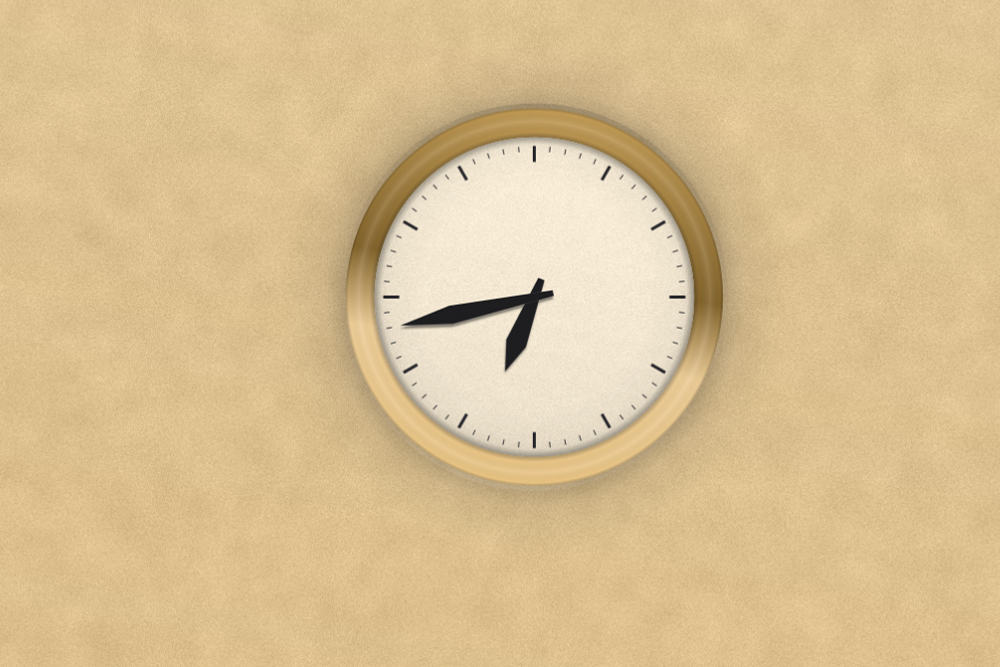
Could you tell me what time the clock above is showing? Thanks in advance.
6:43
